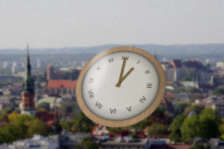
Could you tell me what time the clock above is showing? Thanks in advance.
1:00
